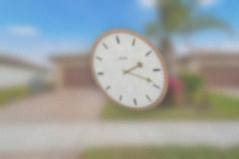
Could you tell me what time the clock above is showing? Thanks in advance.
2:19
